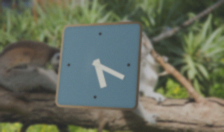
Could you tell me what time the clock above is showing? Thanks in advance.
5:19
